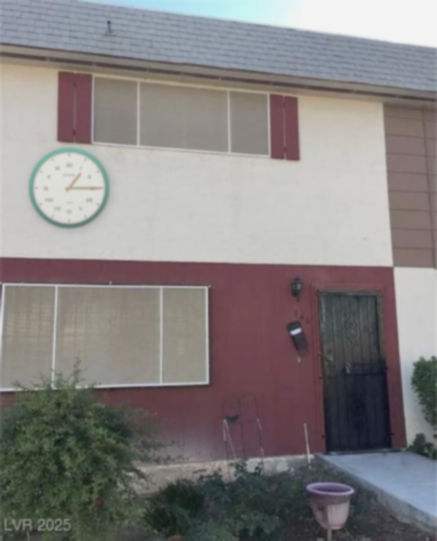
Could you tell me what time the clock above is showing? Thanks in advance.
1:15
